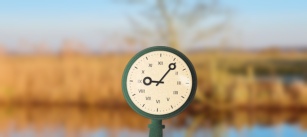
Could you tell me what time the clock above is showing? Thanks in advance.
9:06
